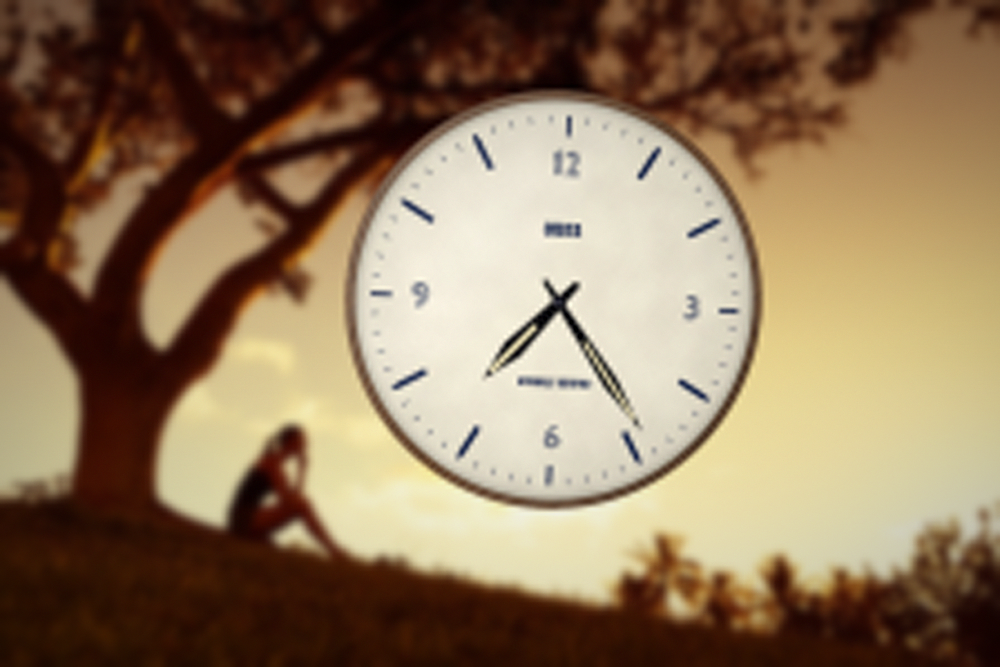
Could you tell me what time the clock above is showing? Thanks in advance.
7:24
